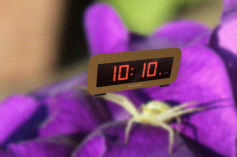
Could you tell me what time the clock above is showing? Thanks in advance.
10:10
